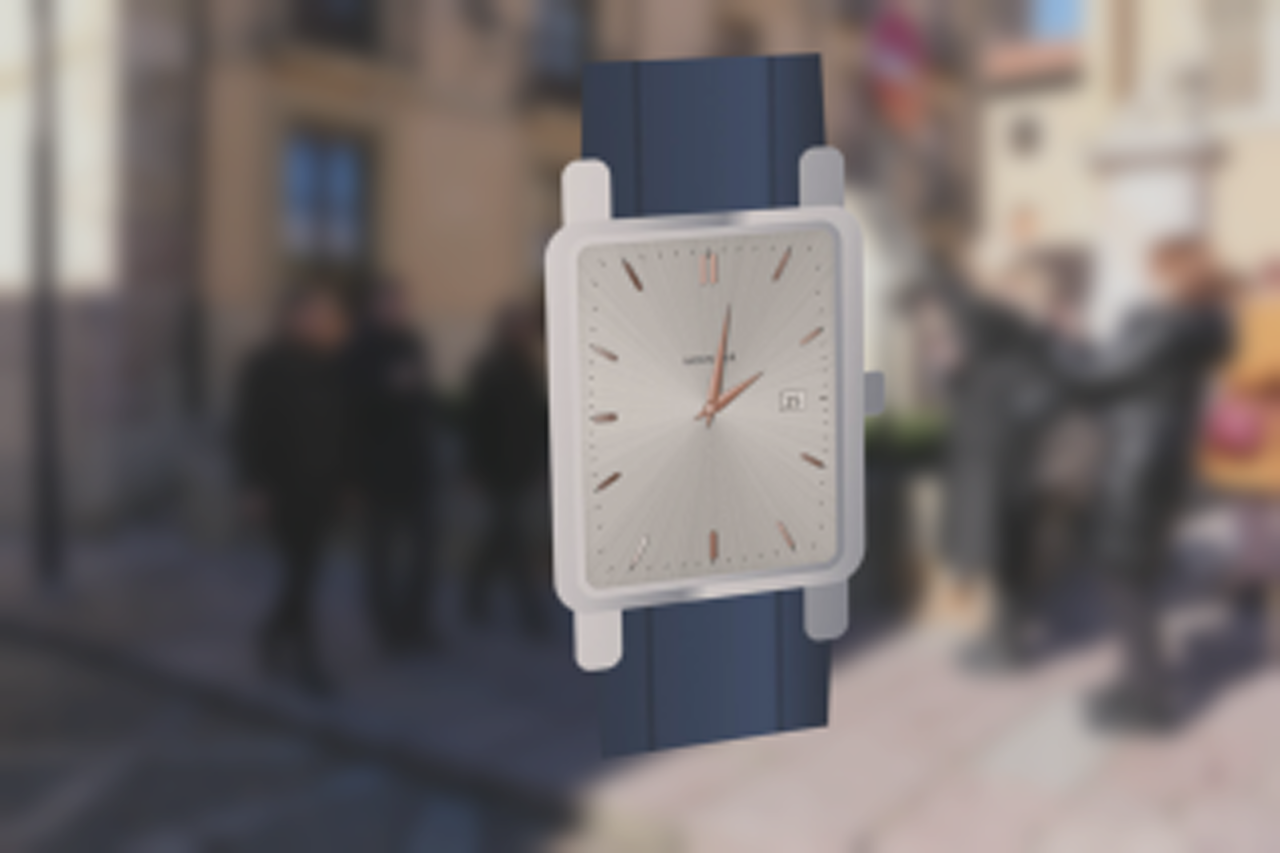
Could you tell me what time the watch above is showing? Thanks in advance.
2:02
